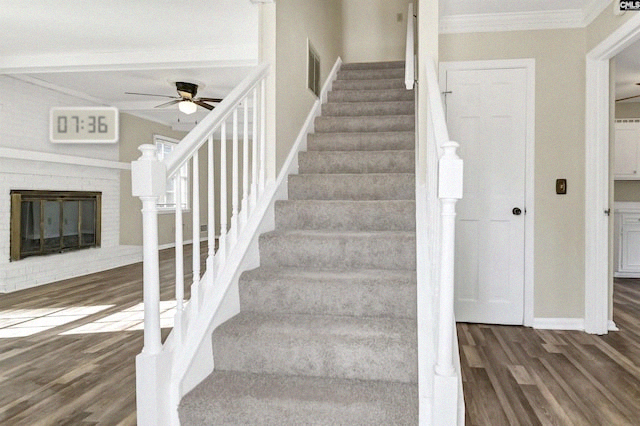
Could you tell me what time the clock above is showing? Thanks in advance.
7:36
